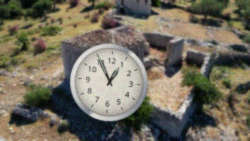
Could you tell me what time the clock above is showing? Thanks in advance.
12:55
